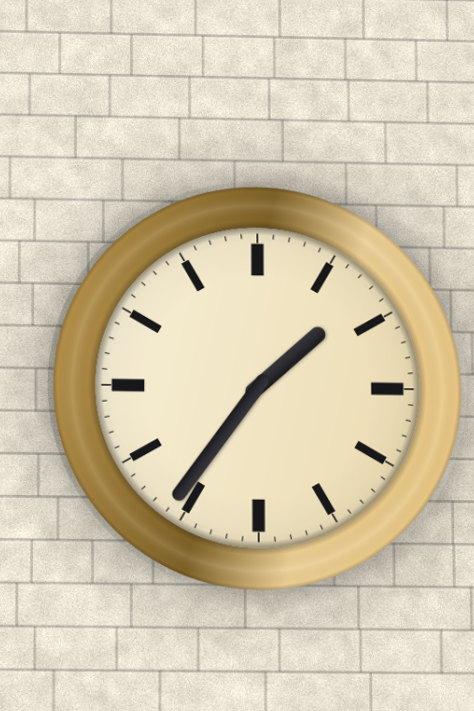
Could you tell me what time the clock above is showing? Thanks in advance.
1:36
